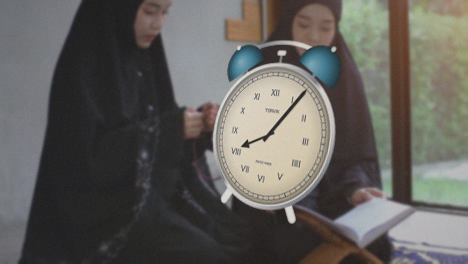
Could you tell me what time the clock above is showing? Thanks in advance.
8:06
